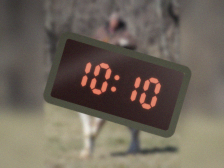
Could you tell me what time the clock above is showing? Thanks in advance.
10:10
